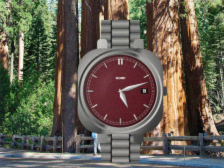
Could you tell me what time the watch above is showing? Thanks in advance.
5:12
